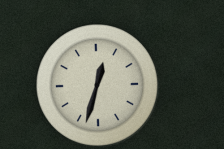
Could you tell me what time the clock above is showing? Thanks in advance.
12:33
